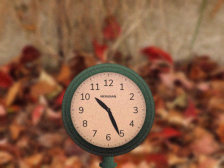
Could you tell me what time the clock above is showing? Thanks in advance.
10:26
